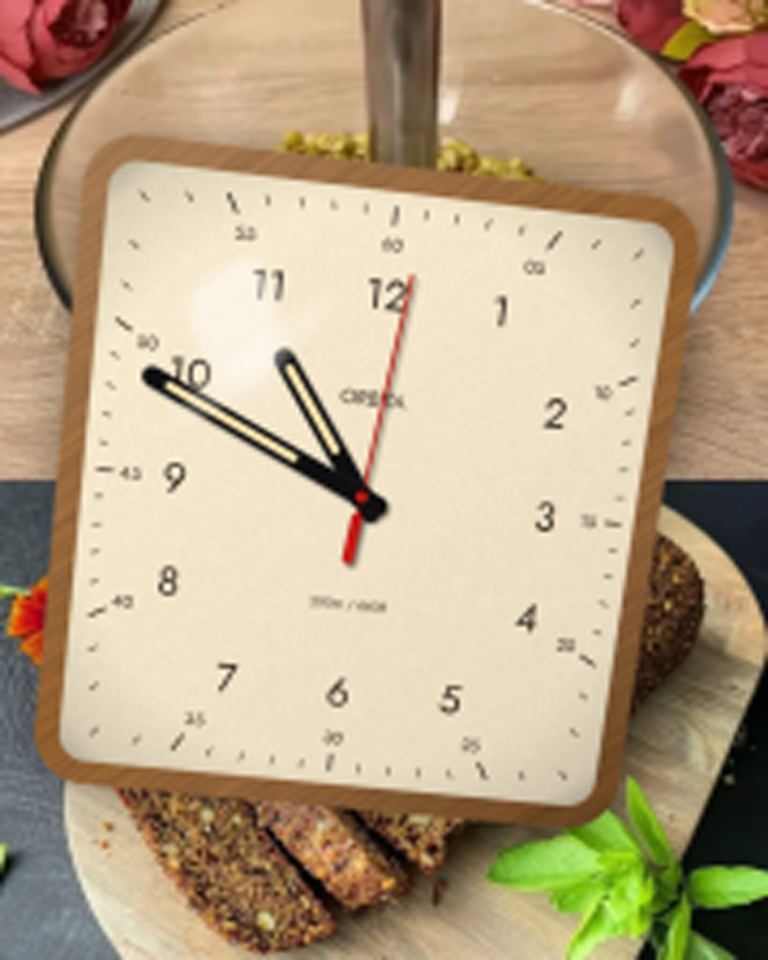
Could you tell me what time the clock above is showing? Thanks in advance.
10:49:01
